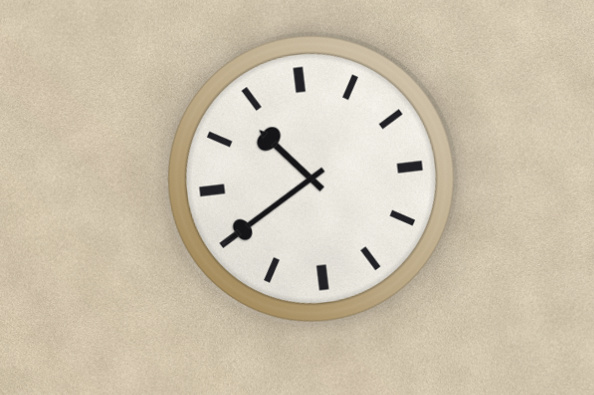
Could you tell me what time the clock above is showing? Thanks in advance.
10:40
